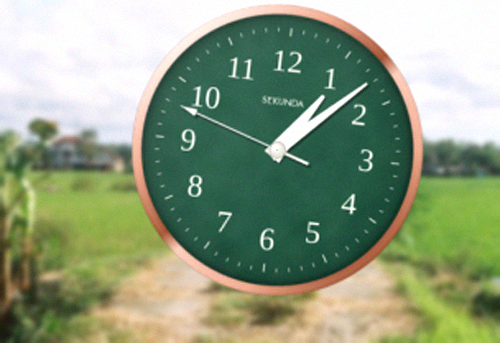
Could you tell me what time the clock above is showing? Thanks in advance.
1:07:48
